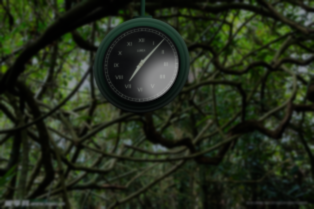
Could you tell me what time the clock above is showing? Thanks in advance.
7:07
